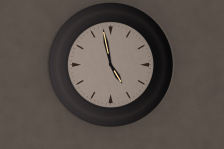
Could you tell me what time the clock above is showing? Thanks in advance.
4:58
